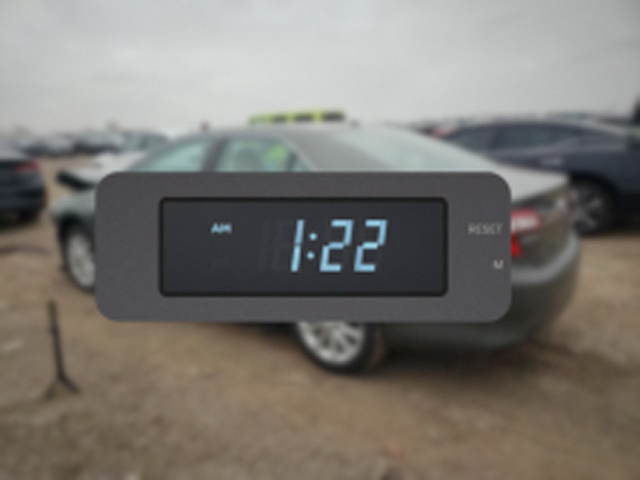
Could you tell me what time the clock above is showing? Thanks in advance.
1:22
